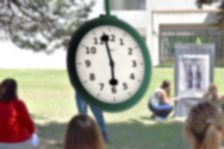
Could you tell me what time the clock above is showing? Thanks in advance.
5:58
